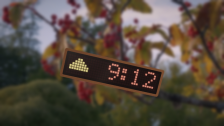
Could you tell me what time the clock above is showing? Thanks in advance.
9:12
